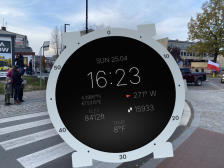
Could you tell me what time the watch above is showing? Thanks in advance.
16:23
